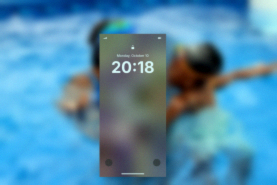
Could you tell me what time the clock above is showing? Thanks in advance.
20:18
